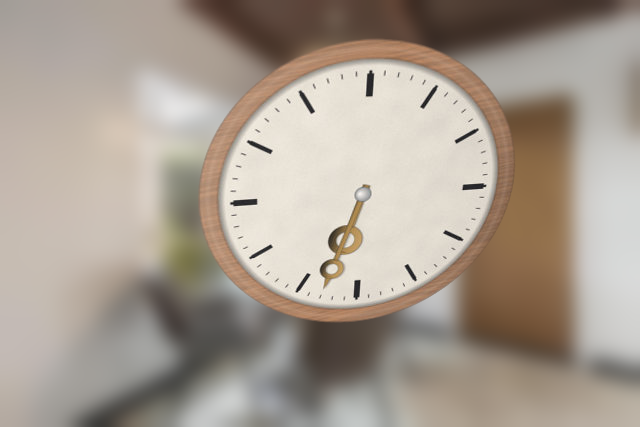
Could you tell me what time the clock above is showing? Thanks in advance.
6:33
